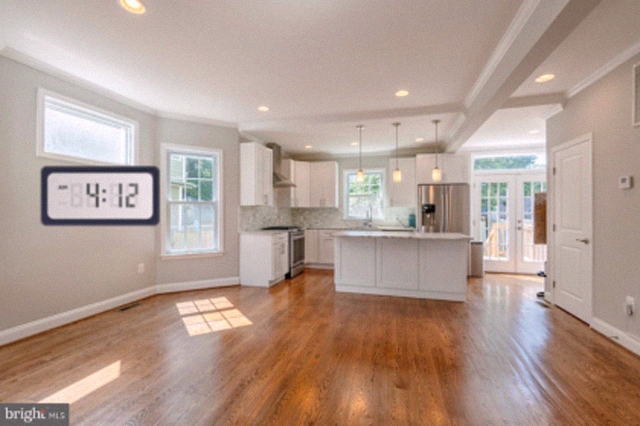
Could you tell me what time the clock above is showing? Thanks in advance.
4:12
